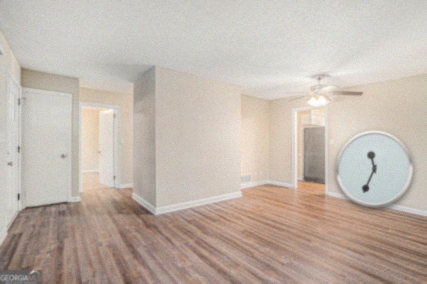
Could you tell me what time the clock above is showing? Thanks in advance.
11:34
